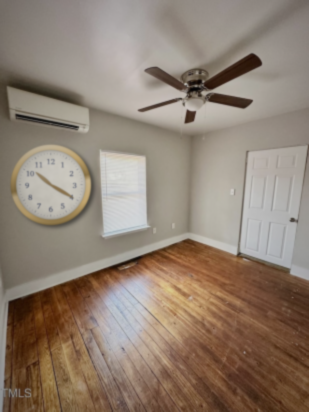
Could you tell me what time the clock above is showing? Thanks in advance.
10:20
